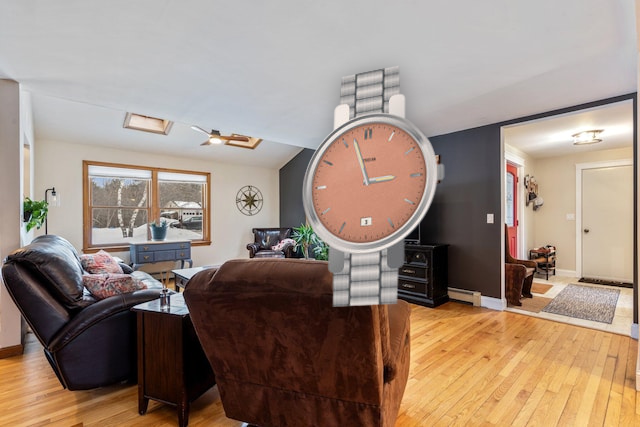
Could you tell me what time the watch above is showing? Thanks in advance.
2:57
